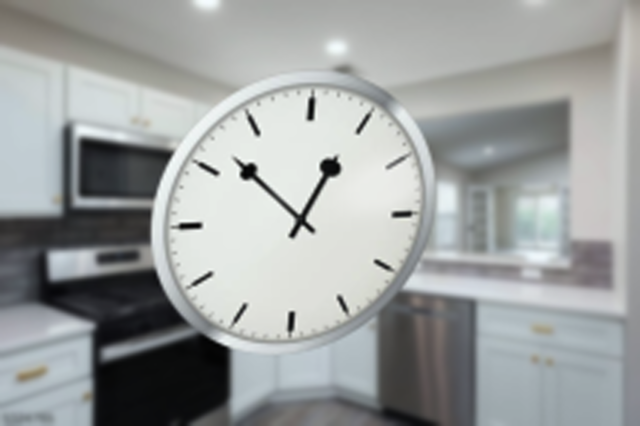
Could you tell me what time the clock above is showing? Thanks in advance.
12:52
